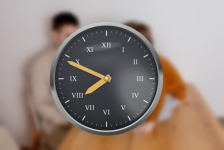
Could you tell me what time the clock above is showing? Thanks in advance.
7:49
